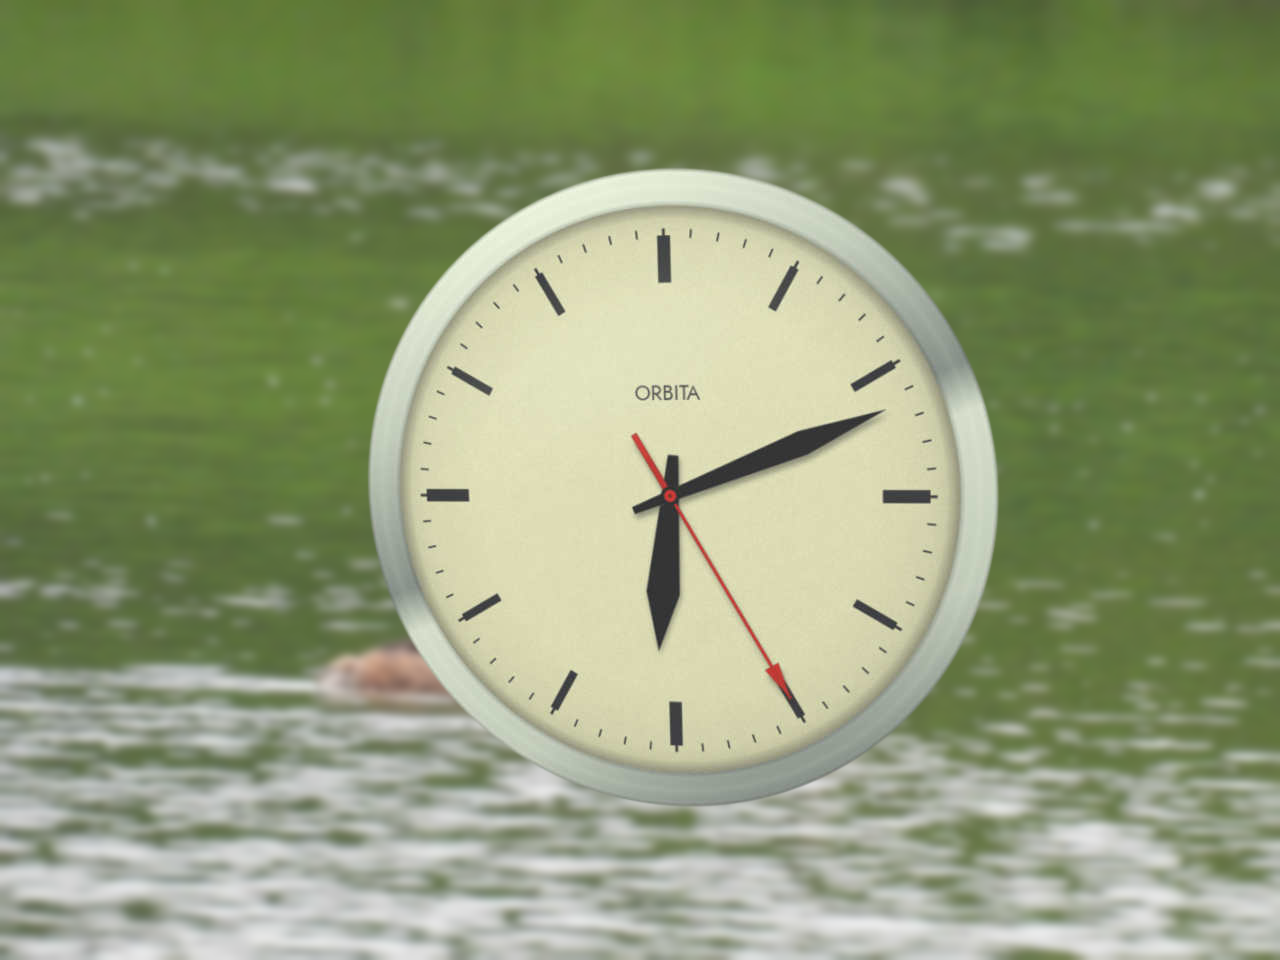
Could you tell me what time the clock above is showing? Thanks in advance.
6:11:25
